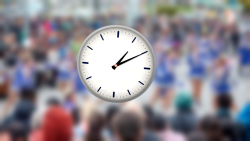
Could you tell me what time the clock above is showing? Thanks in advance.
1:10
